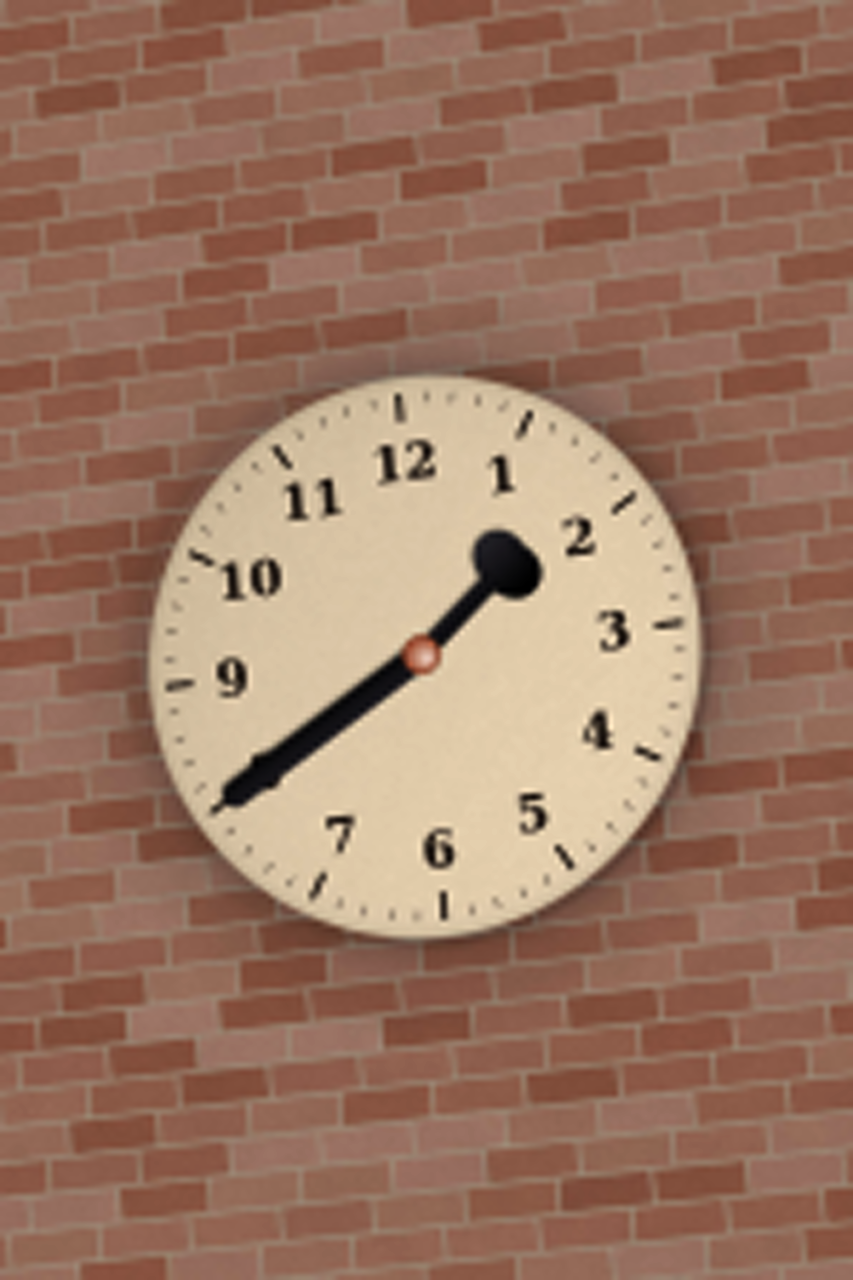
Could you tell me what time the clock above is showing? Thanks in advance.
1:40
